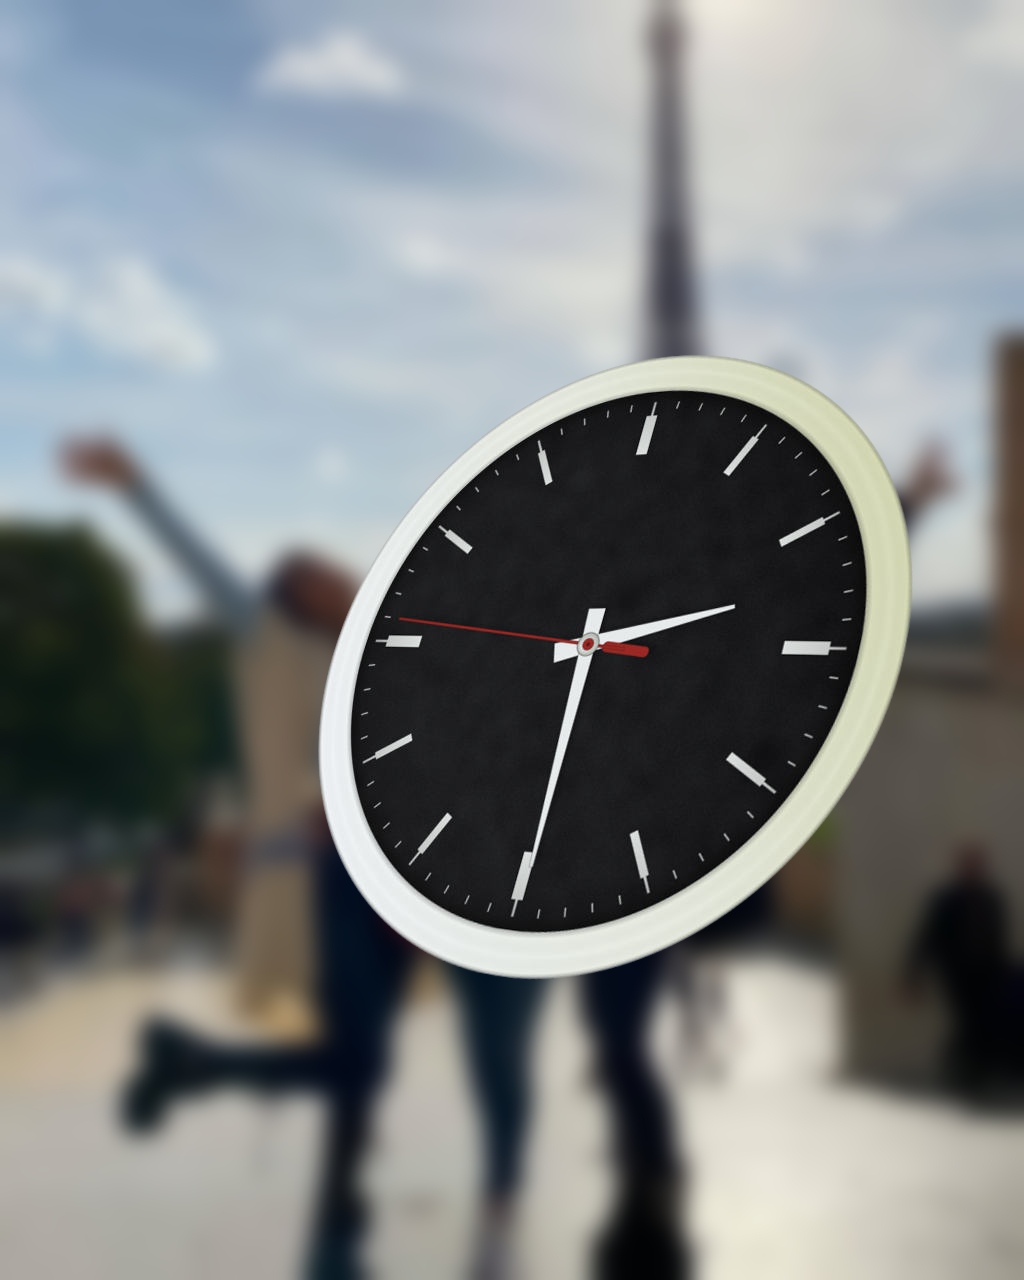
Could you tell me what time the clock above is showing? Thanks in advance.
2:29:46
